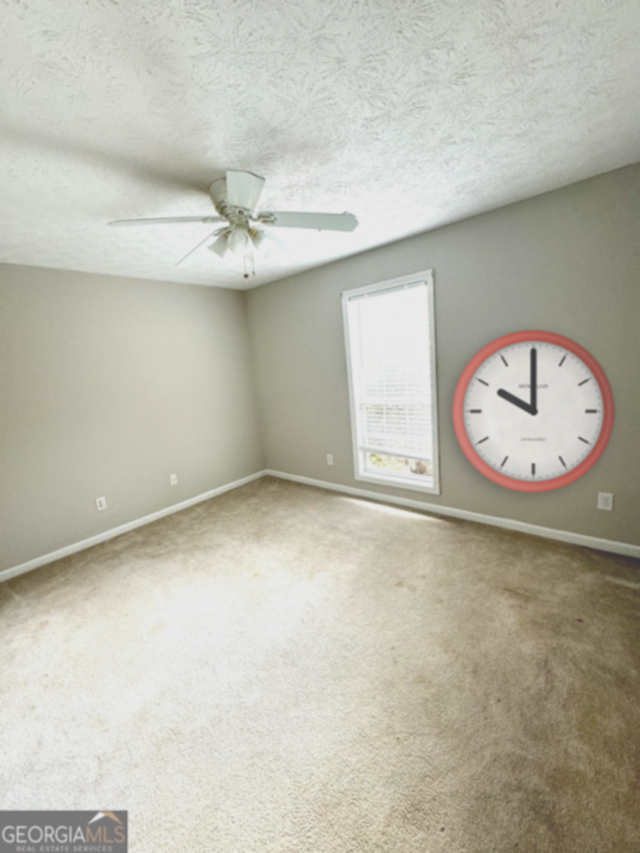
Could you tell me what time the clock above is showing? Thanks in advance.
10:00
